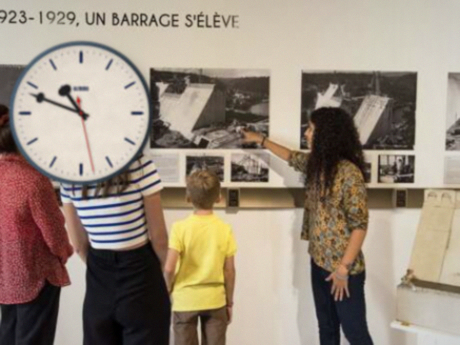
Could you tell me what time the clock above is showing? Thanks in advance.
10:48:28
